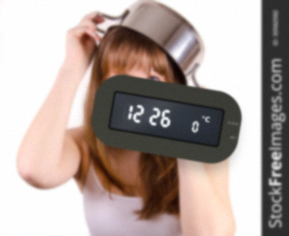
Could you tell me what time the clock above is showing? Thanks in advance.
12:26
